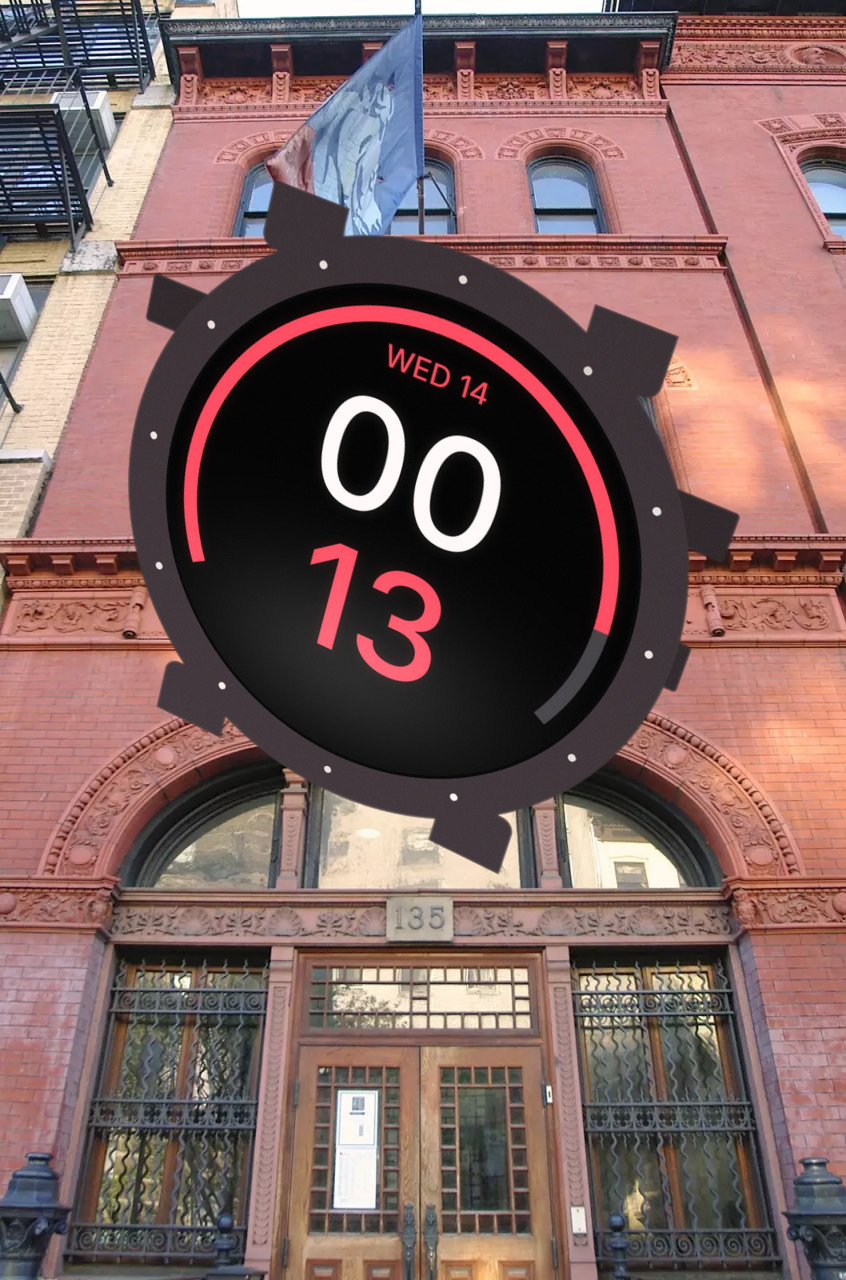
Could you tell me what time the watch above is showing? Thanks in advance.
0:13
